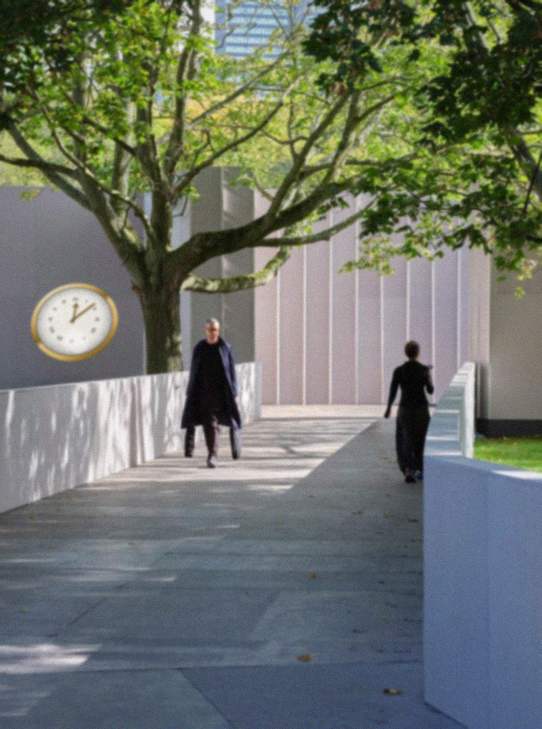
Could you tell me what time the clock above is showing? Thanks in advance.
12:08
